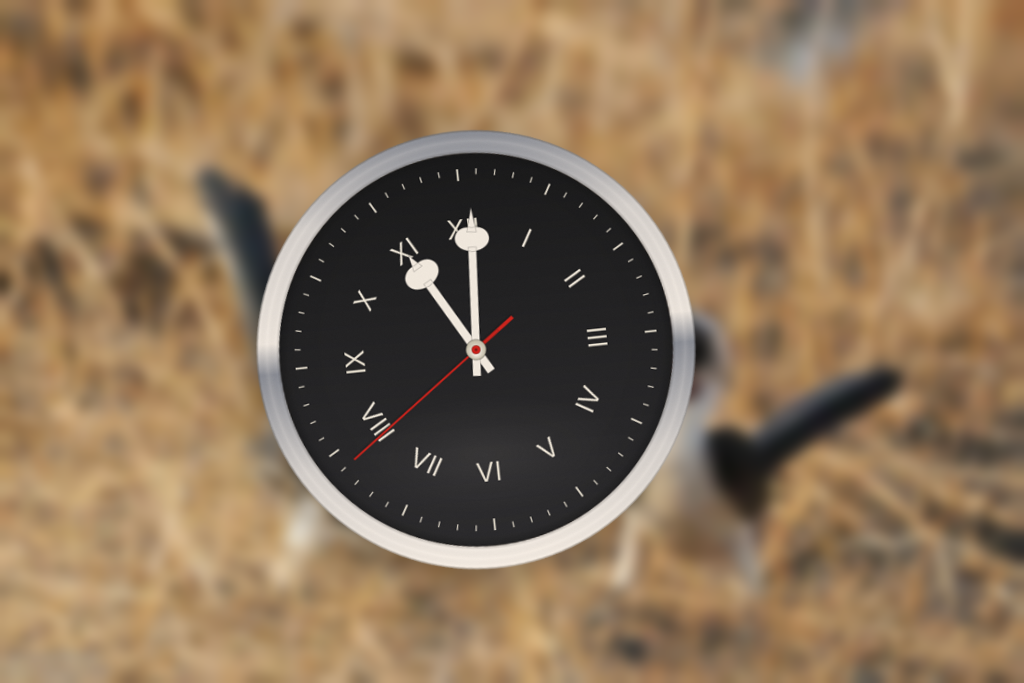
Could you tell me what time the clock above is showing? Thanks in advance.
11:00:39
